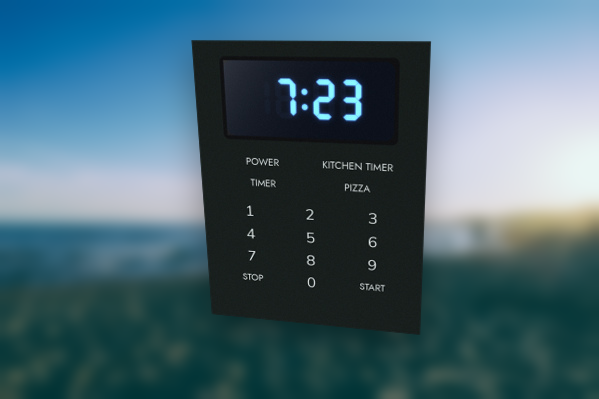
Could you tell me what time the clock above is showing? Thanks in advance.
7:23
